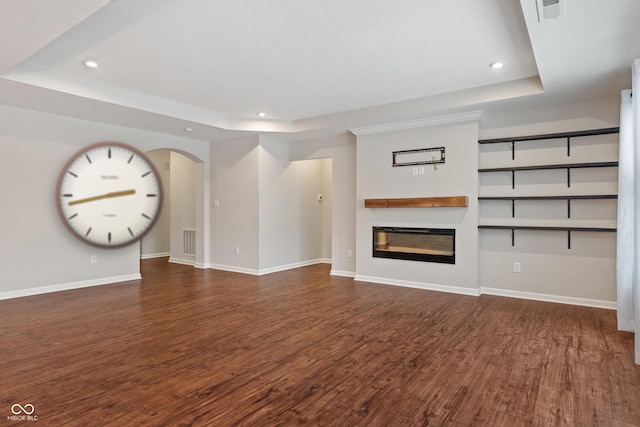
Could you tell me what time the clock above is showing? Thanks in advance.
2:43
